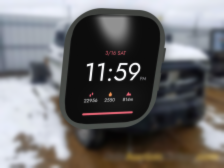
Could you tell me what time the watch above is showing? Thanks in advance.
11:59
